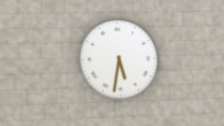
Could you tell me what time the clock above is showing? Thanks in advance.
5:32
